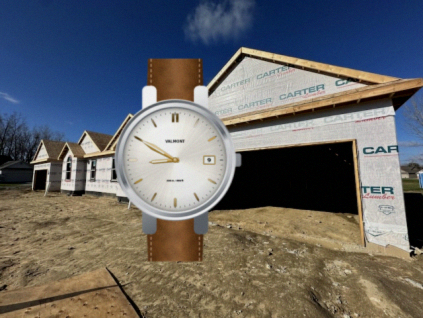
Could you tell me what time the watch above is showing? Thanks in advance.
8:50
